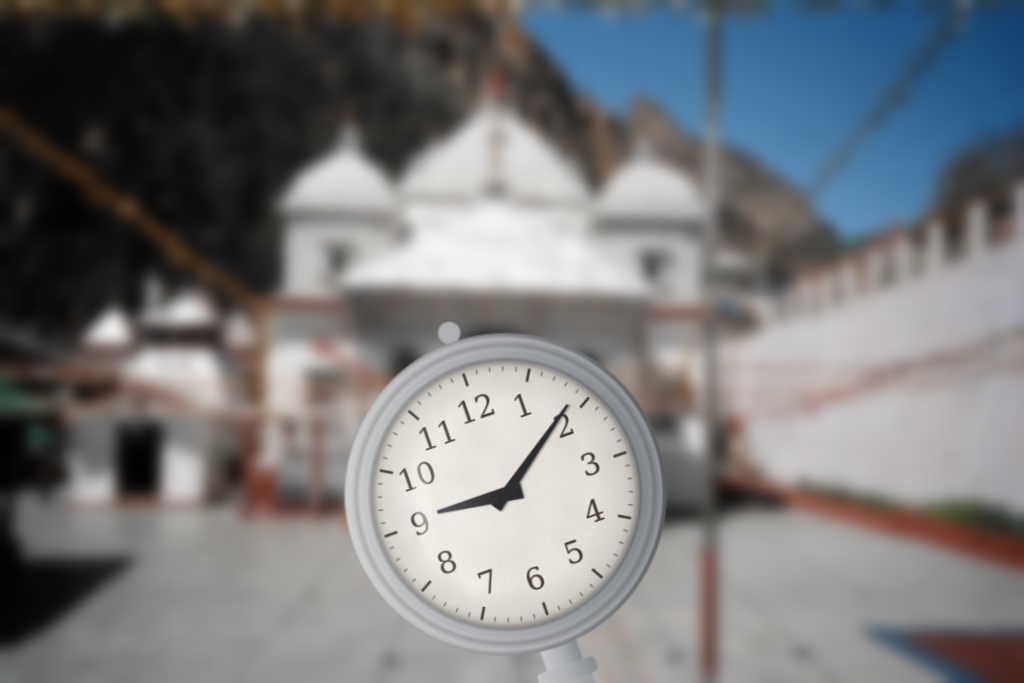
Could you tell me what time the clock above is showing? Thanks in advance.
9:09
